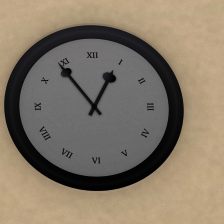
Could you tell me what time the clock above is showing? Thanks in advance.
12:54
